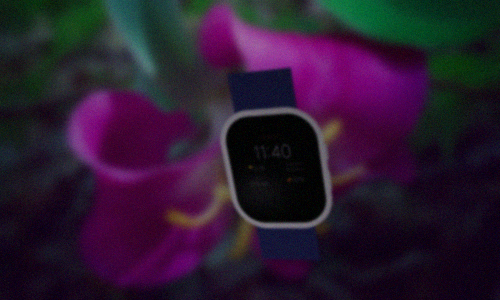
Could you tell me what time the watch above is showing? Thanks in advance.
11:40
